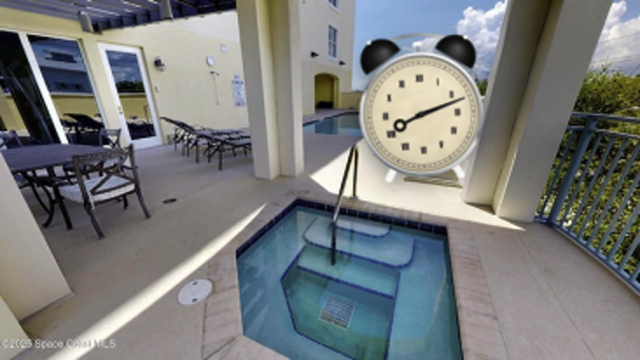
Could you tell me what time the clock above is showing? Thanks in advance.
8:12
